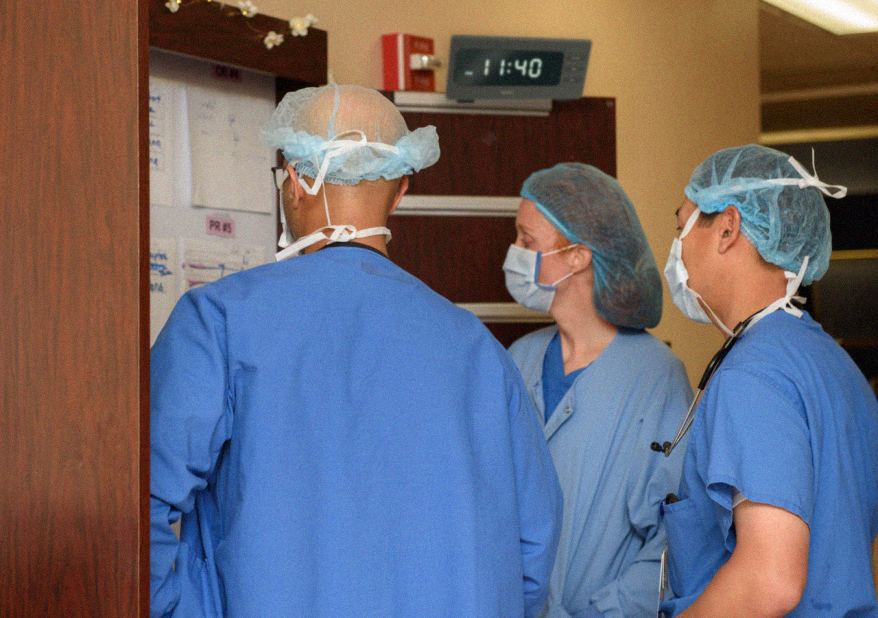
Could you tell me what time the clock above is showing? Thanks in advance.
11:40
